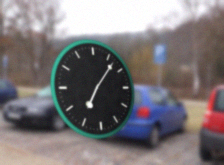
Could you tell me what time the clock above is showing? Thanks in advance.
7:07
